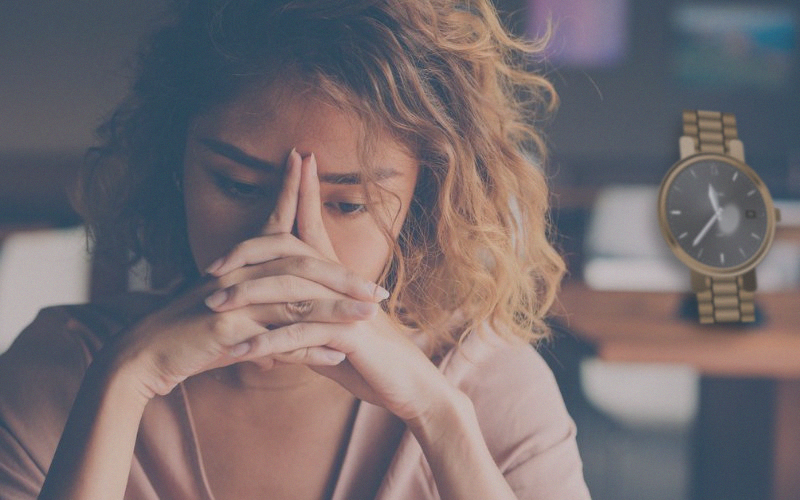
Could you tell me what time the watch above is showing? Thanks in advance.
11:37
